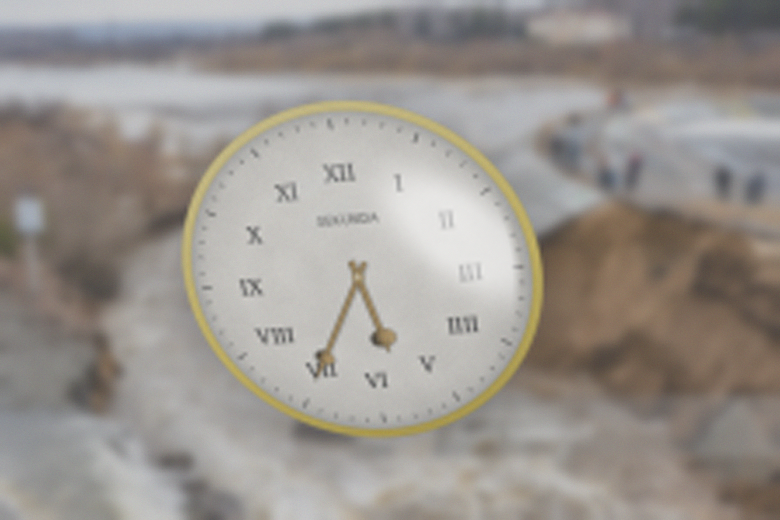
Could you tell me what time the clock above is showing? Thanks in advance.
5:35
